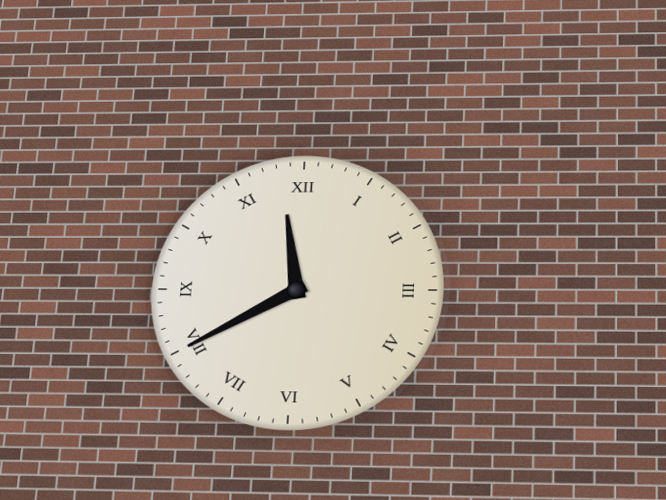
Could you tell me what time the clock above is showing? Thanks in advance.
11:40
